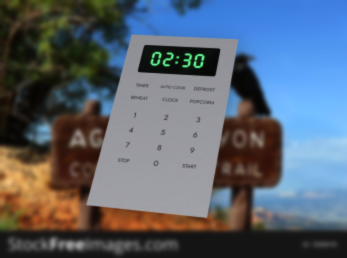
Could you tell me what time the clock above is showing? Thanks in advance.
2:30
